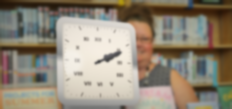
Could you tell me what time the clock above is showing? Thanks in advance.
2:11
